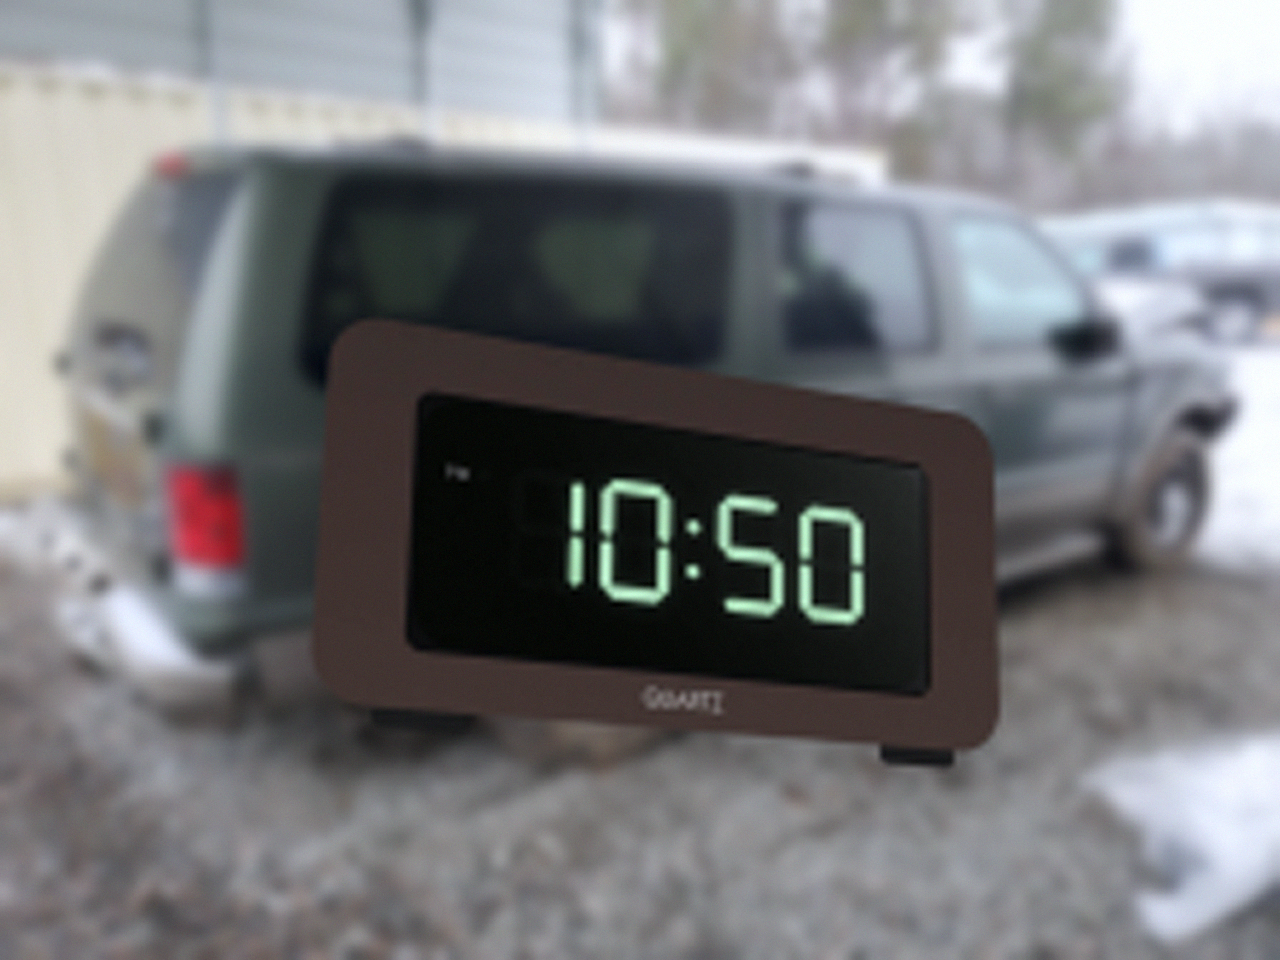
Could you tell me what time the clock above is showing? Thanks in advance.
10:50
